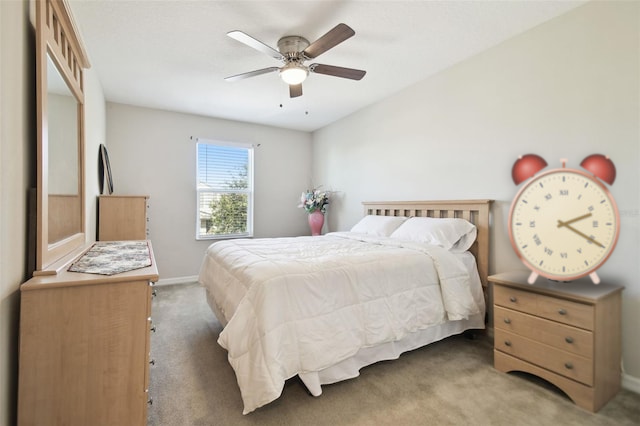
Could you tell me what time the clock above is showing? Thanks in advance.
2:20
